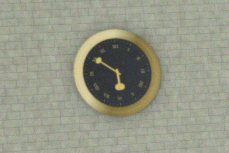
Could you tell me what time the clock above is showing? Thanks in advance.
5:51
